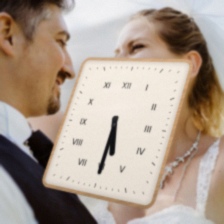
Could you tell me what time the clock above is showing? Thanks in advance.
5:30
